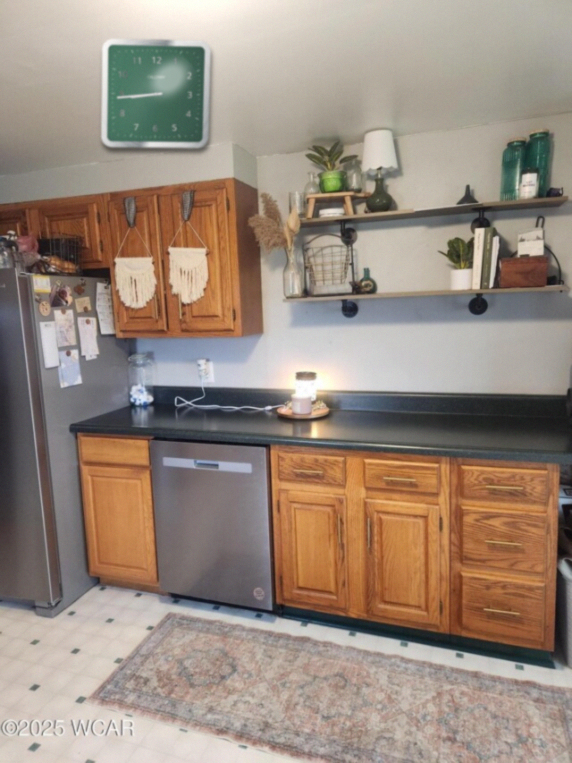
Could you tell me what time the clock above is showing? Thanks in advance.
8:44
